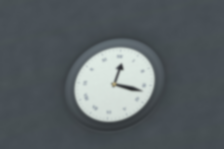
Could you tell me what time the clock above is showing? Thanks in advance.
12:17
